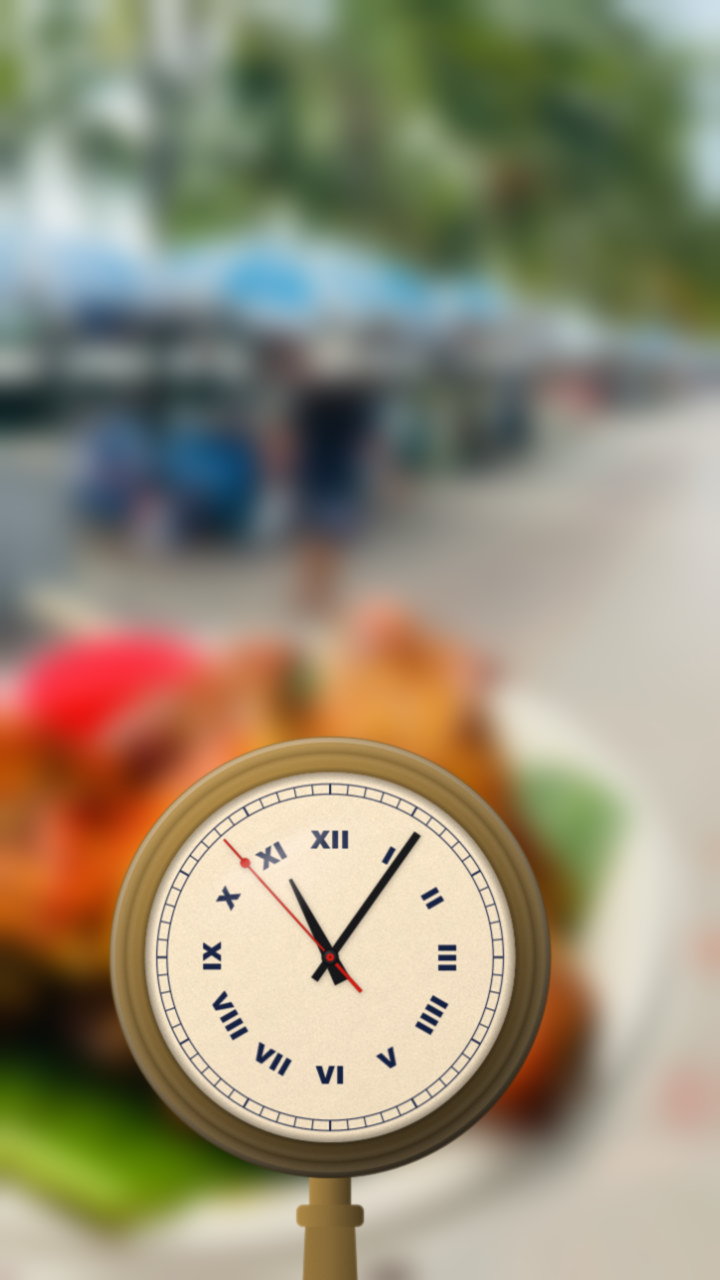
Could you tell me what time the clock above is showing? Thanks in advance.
11:05:53
